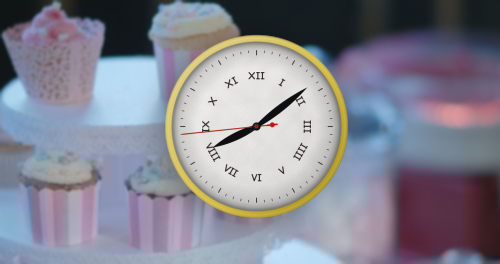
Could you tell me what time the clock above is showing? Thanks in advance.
8:08:44
